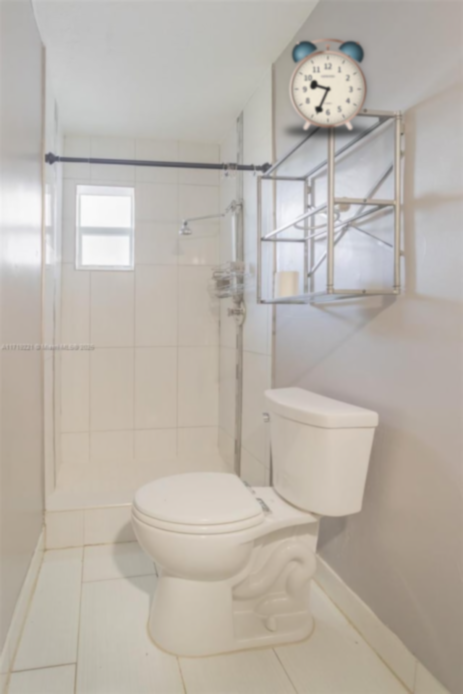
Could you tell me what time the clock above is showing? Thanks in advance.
9:34
